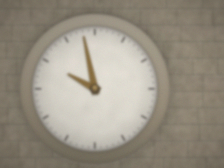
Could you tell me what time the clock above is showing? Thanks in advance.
9:58
